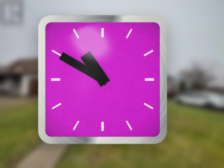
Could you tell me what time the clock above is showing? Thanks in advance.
10:50
